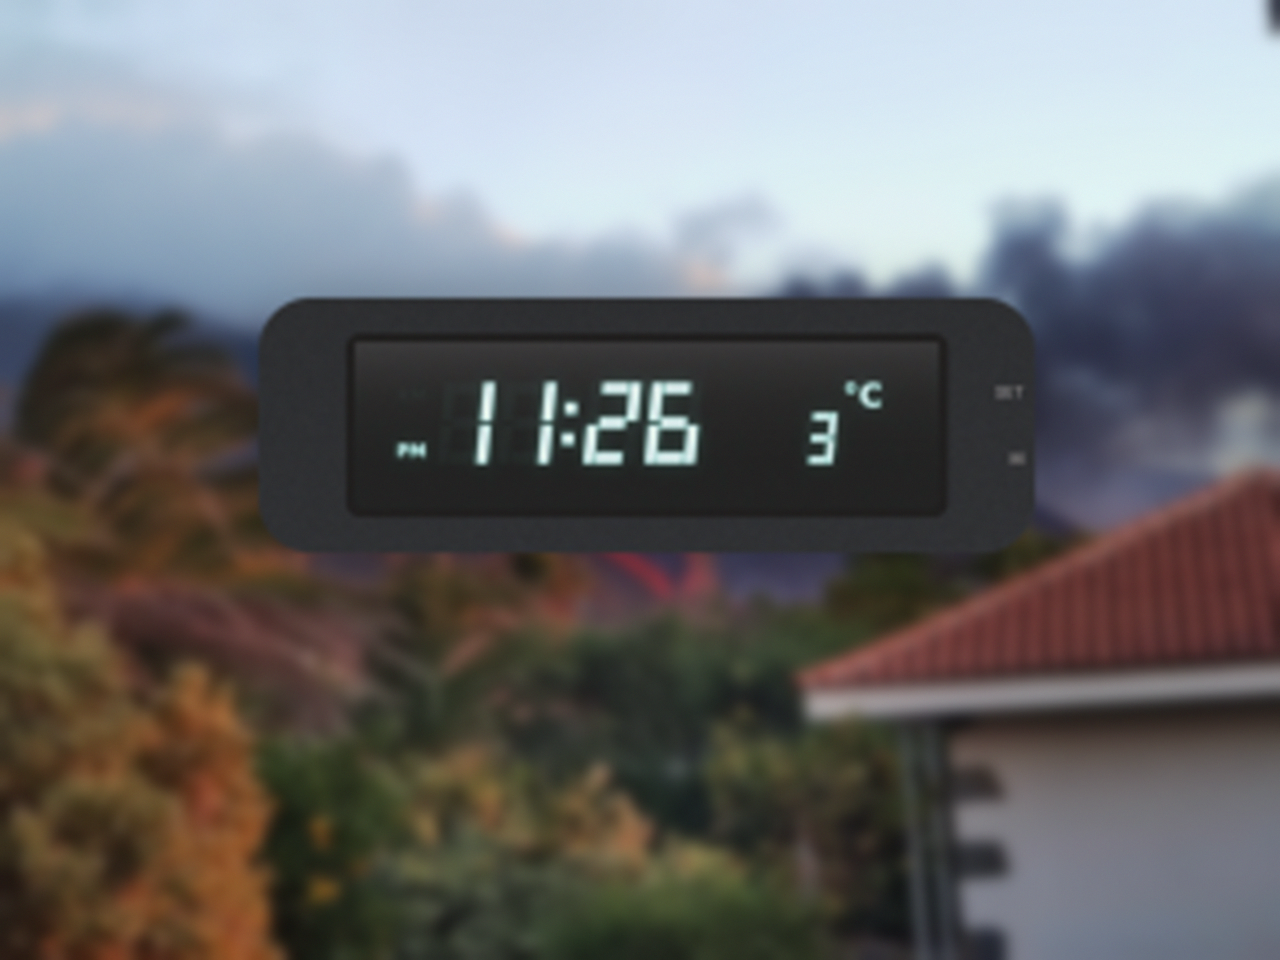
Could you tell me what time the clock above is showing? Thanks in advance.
11:26
